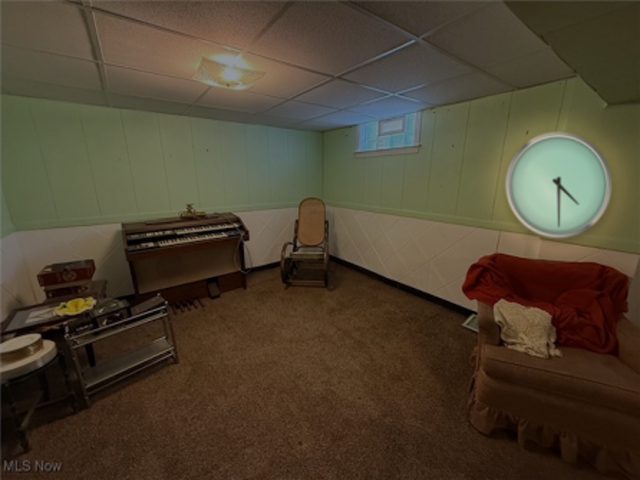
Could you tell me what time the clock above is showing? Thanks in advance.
4:30
